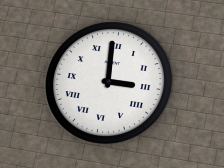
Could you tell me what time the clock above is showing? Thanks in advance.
2:59
